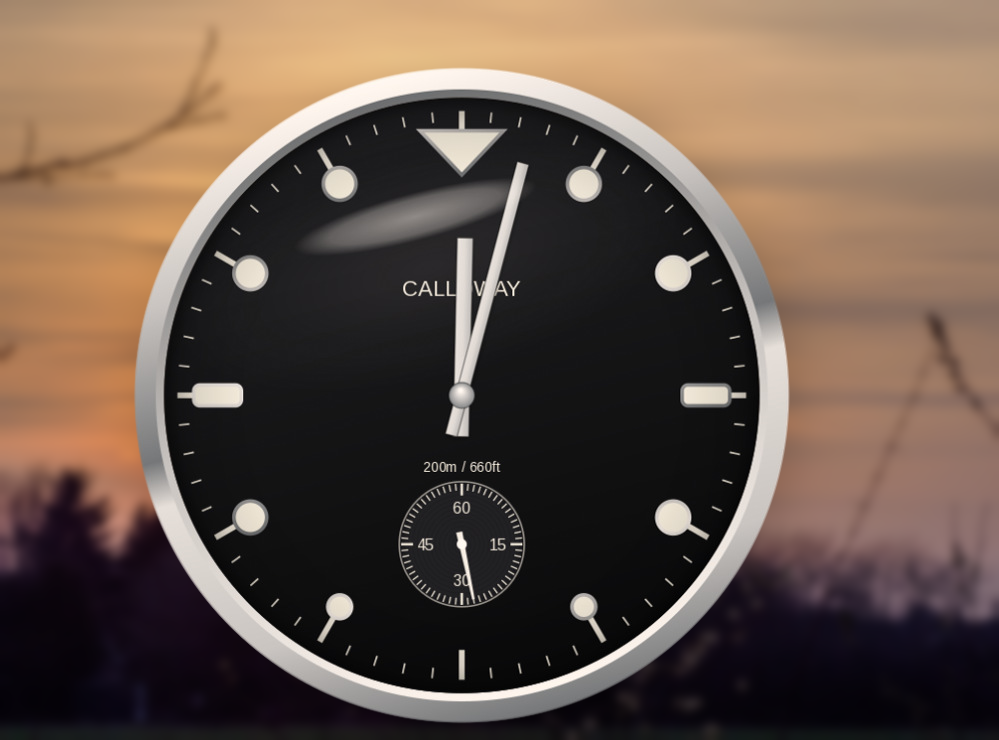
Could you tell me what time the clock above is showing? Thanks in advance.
12:02:28
